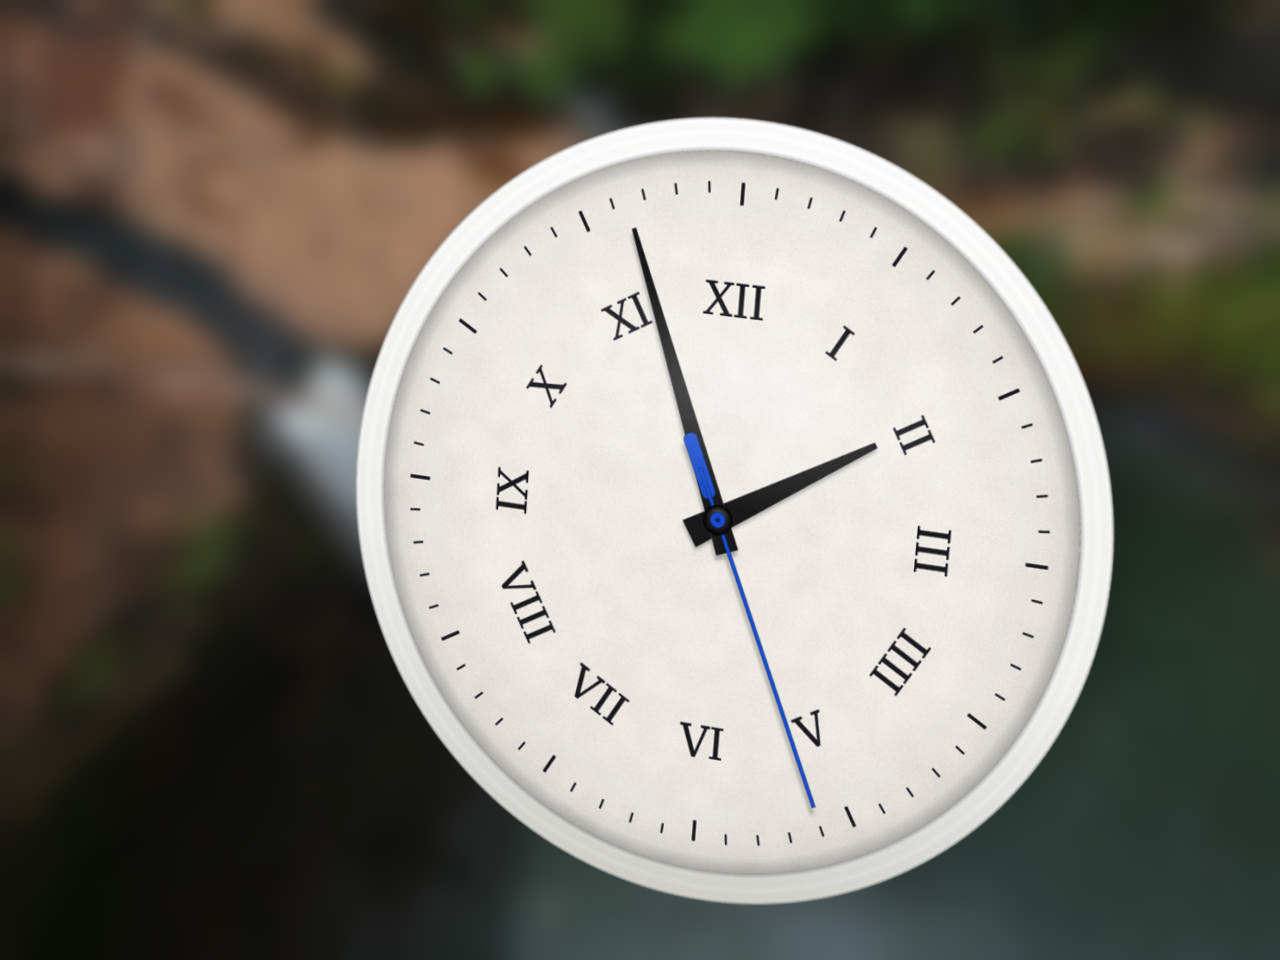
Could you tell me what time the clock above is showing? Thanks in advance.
1:56:26
